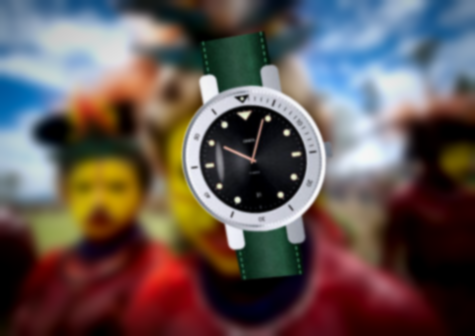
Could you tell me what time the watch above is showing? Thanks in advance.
10:04
